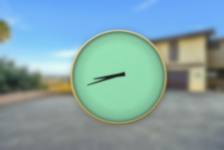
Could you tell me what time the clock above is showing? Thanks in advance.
8:42
